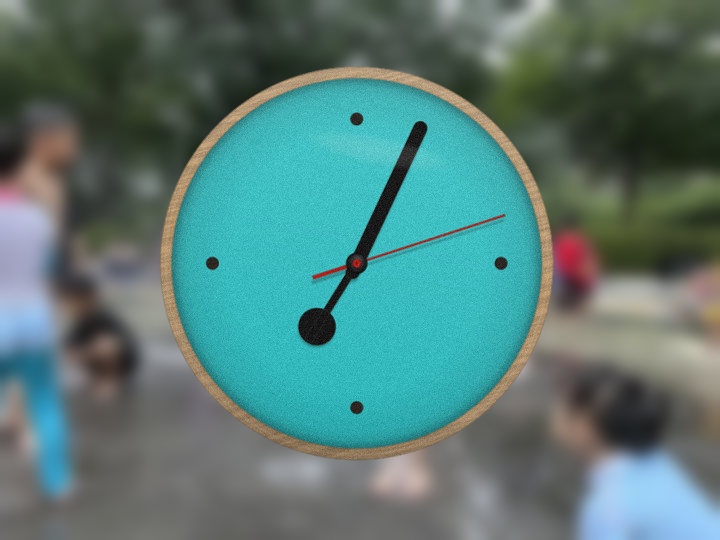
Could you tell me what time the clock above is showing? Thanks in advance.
7:04:12
